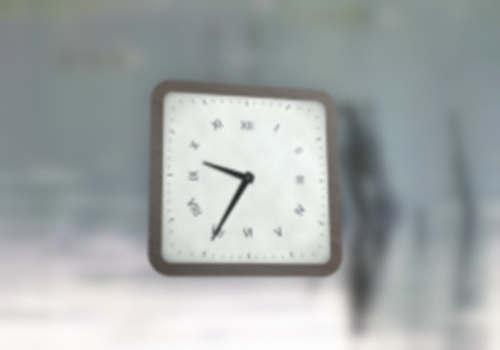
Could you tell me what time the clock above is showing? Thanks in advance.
9:35
